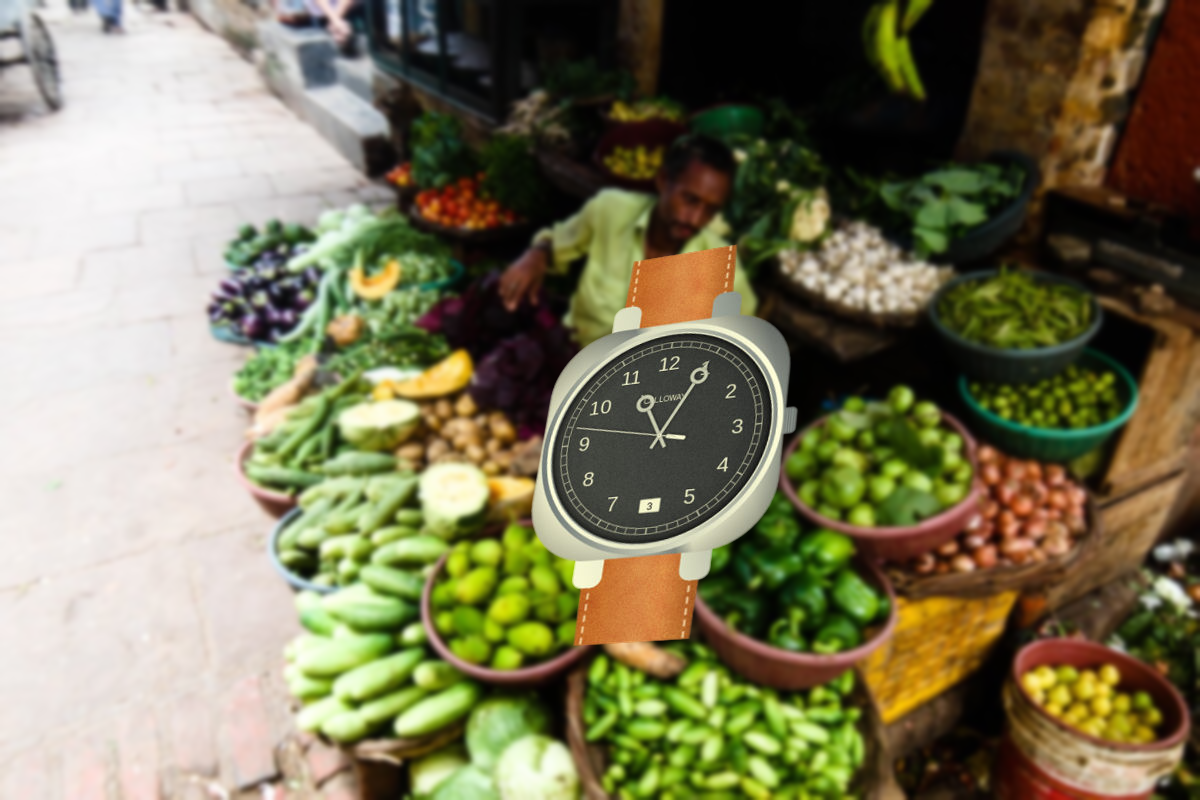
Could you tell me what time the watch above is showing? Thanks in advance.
11:04:47
